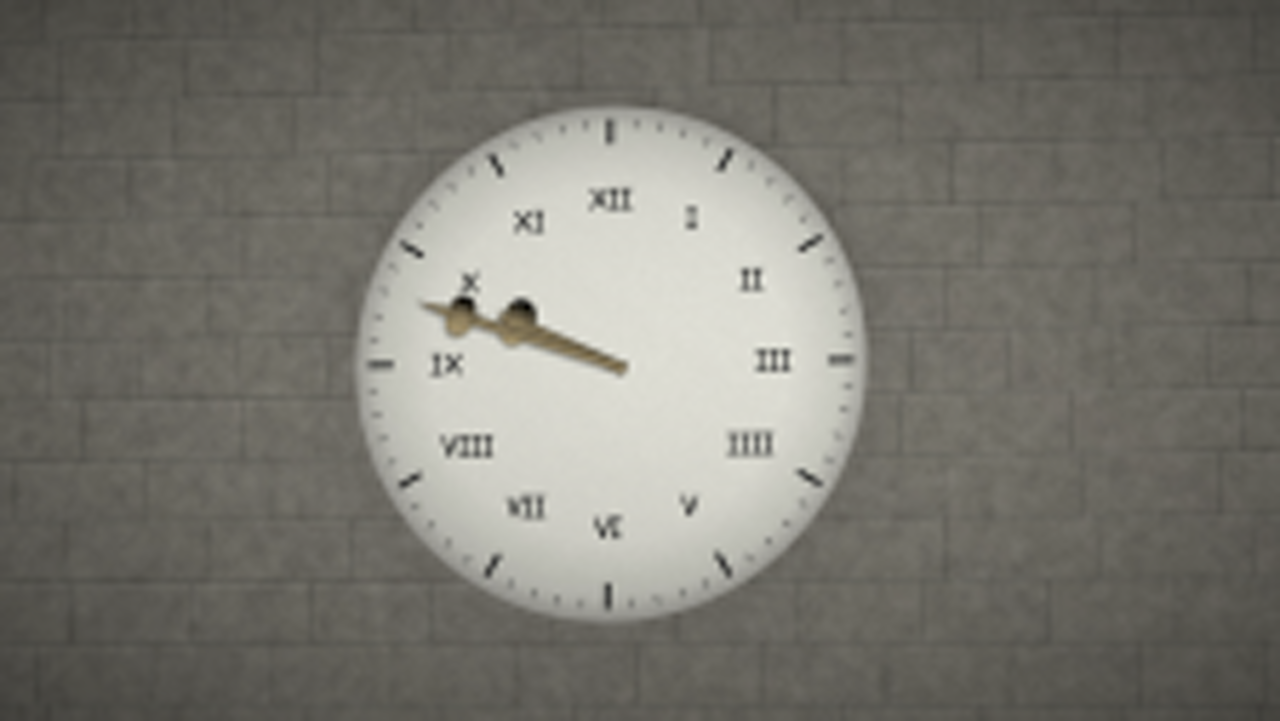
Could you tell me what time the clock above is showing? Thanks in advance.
9:48
